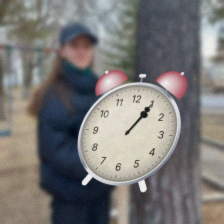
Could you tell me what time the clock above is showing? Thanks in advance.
1:05
